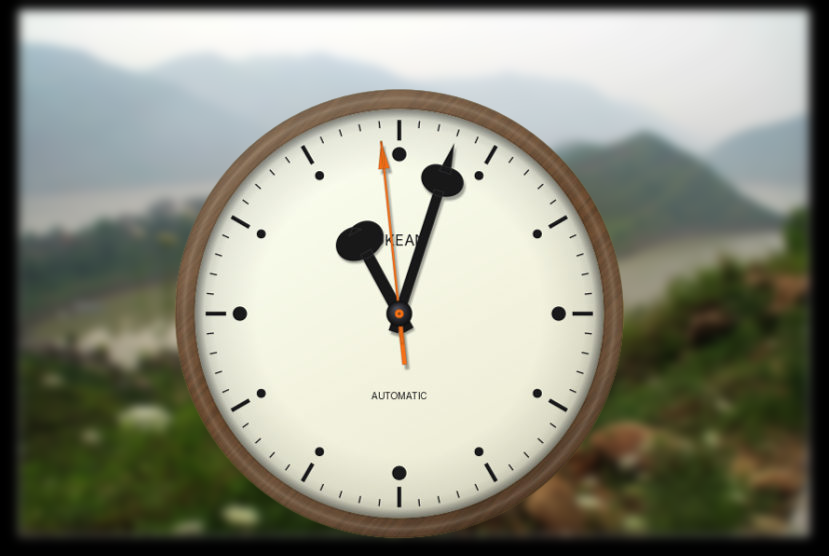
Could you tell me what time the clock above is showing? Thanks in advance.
11:02:59
